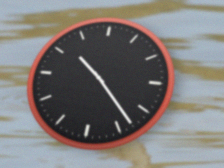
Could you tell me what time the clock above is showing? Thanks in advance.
10:23
